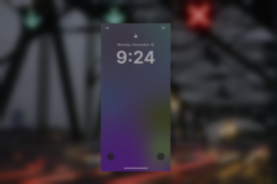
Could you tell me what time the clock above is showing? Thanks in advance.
9:24
